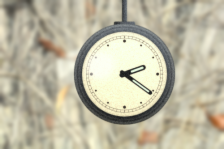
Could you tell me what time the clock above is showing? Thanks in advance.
2:21
